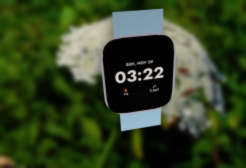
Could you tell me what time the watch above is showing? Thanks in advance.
3:22
